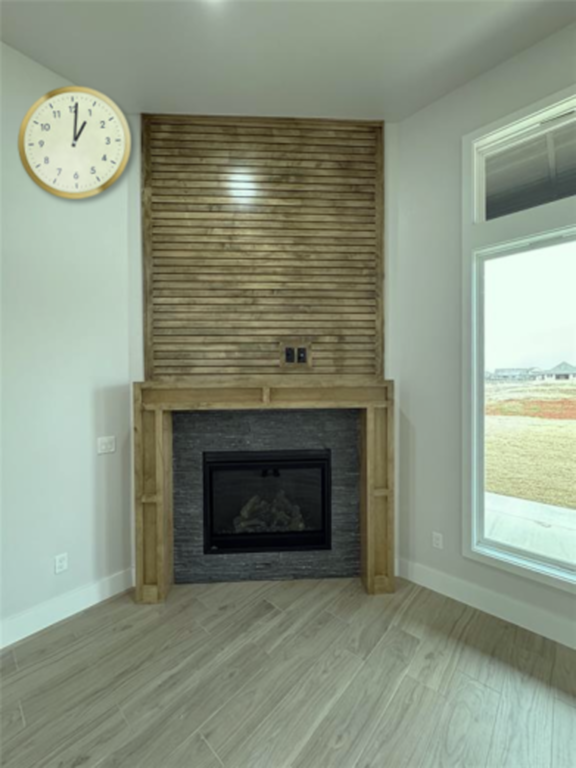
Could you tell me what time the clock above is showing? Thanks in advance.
1:01
